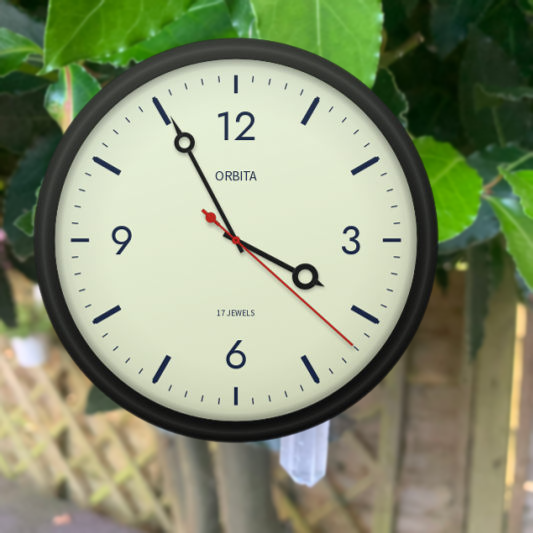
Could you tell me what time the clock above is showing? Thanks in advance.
3:55:22
